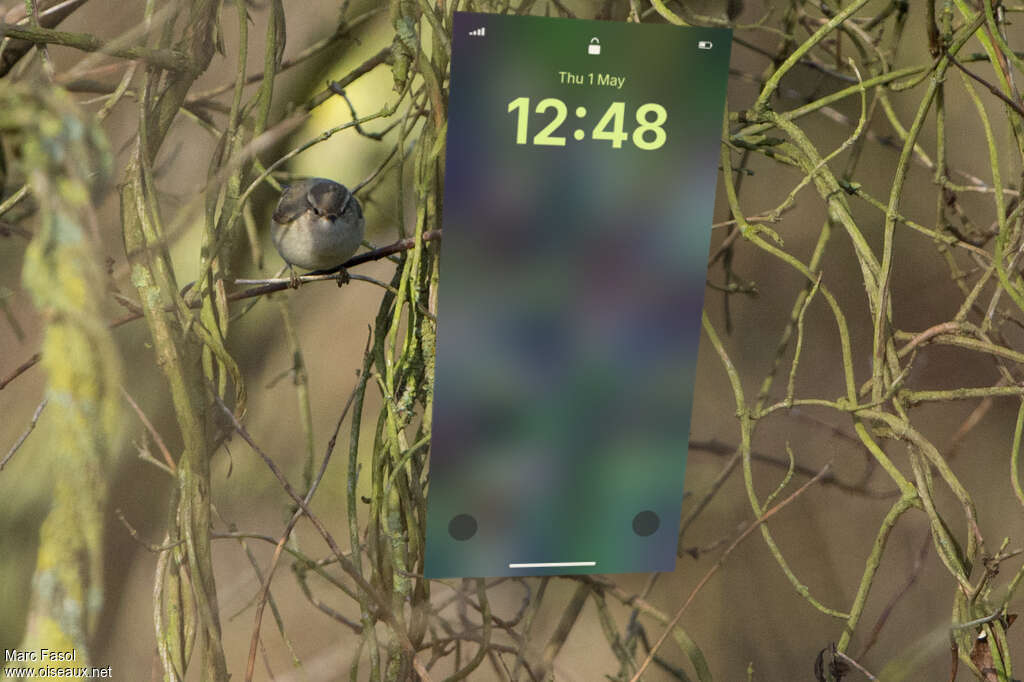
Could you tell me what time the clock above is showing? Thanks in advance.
12:48
